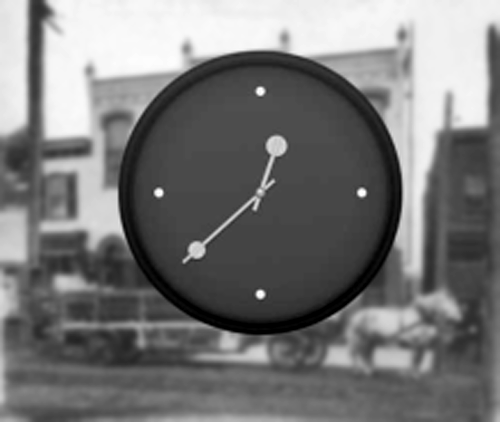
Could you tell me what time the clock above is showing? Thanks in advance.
12:38
